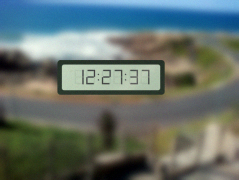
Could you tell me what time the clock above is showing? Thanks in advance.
12:27:37
